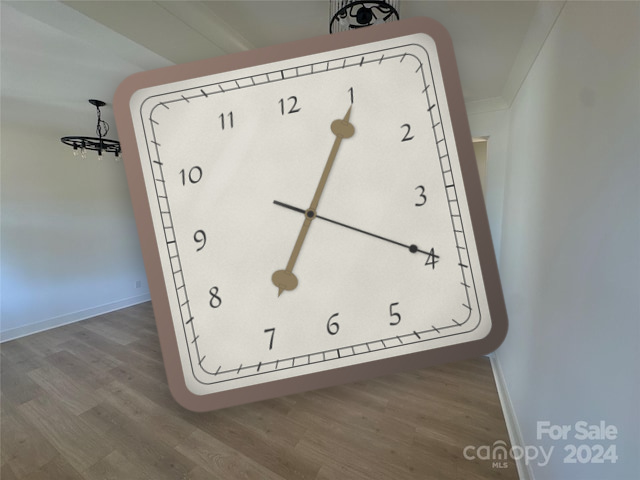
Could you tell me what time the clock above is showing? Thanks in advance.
7:05:20
